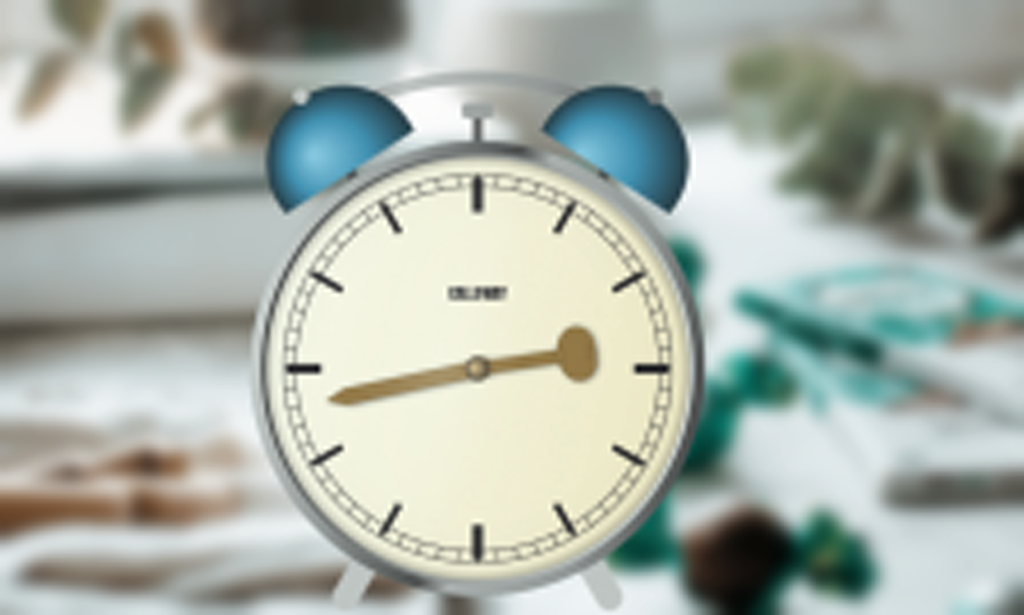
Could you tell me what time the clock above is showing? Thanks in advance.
2:43
